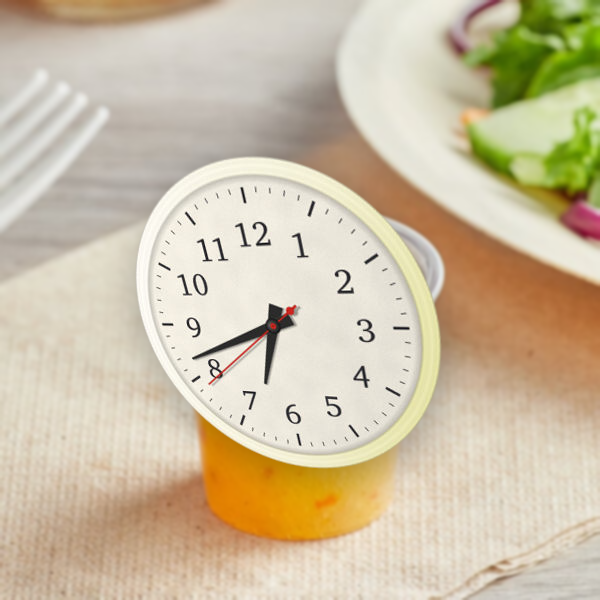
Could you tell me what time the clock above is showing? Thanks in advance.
6:41:39
